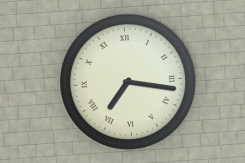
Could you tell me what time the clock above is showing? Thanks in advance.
7:17
